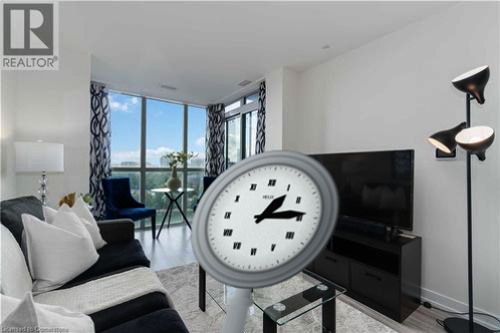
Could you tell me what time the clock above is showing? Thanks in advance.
1:14
